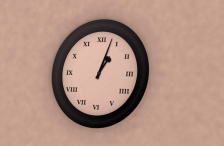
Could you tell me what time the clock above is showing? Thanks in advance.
1:03
